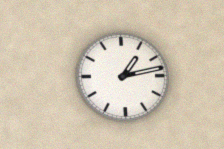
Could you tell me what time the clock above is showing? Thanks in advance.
1:13
